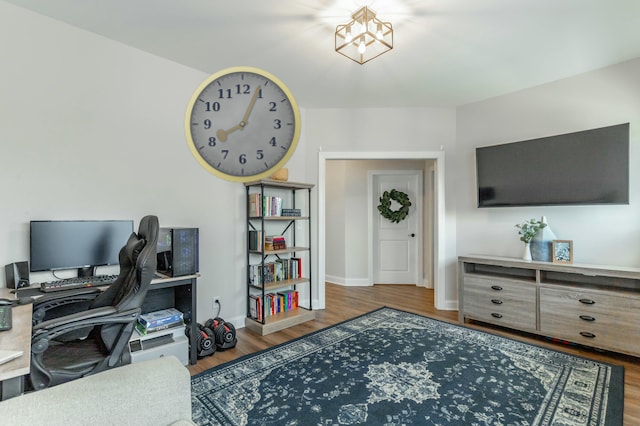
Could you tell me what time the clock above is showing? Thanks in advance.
8:04
